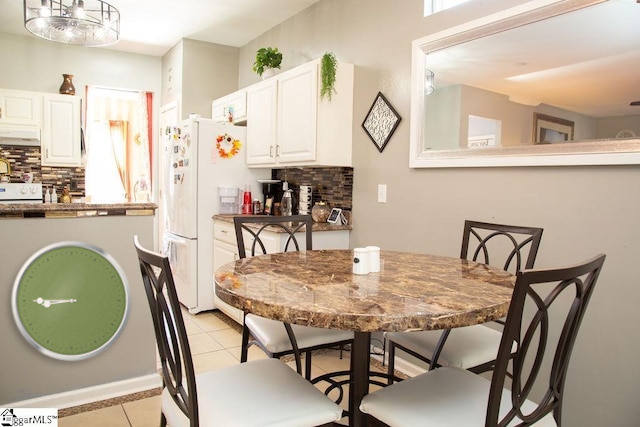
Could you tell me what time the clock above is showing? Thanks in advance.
8:45
